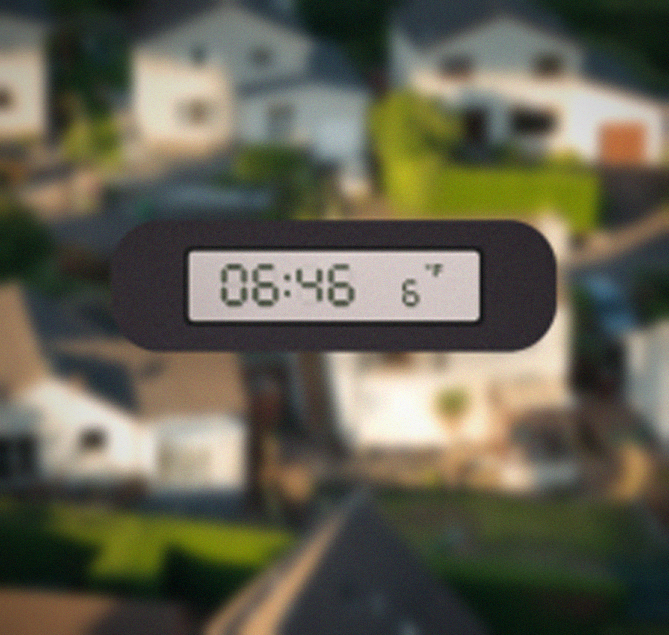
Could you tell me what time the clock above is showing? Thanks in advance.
6:46
